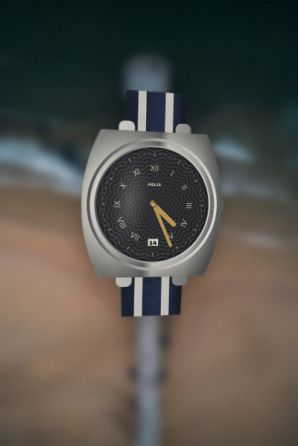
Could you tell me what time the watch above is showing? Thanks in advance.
4:26
